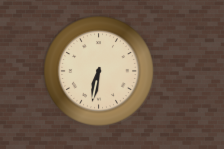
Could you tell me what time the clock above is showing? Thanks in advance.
6:32
